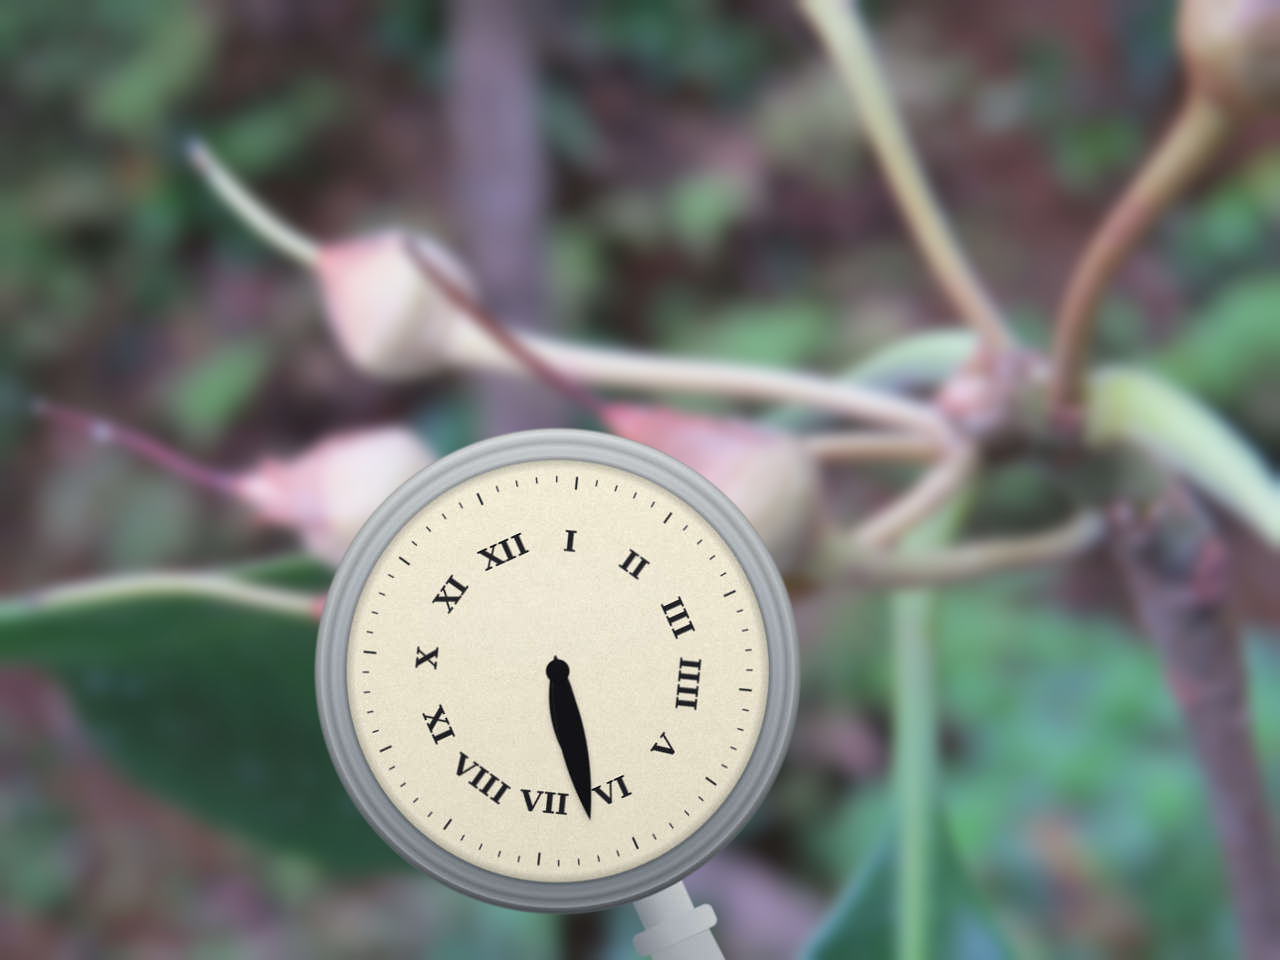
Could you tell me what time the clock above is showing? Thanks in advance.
6:32
